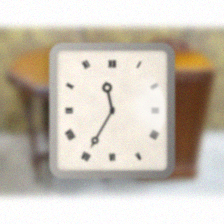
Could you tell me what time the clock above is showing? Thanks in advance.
11:35
